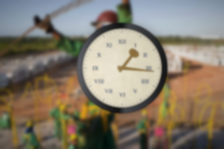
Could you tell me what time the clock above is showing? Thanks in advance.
1:16
